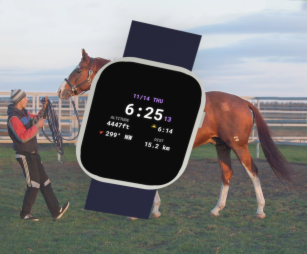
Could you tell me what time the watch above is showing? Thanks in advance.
6:25
